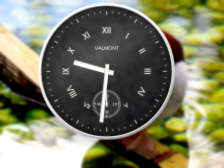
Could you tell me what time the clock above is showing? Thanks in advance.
9:31
